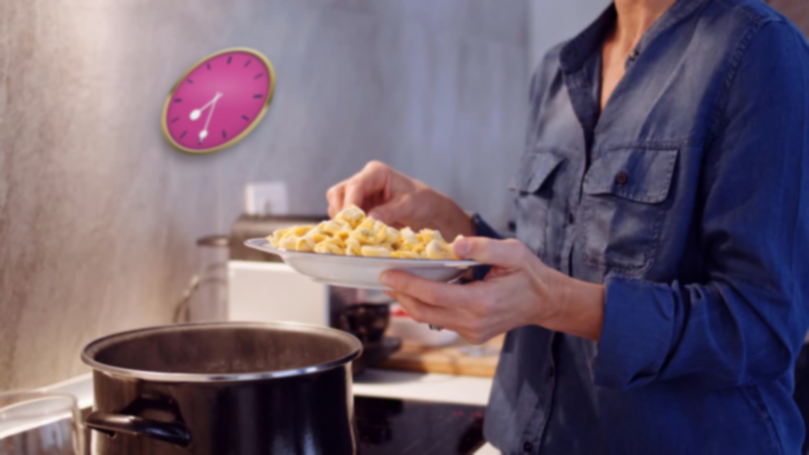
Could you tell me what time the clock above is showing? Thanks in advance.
7:30
